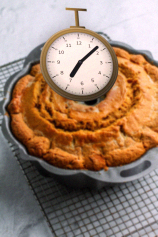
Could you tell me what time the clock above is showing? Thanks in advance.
7:08
